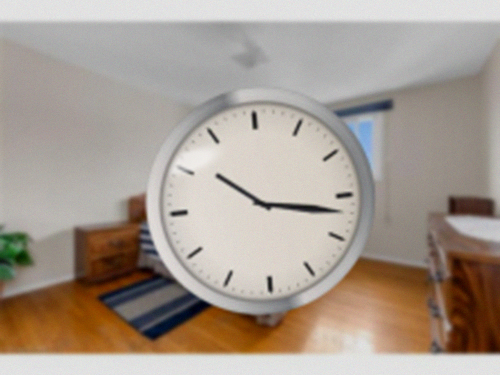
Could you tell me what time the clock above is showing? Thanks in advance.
10:17
